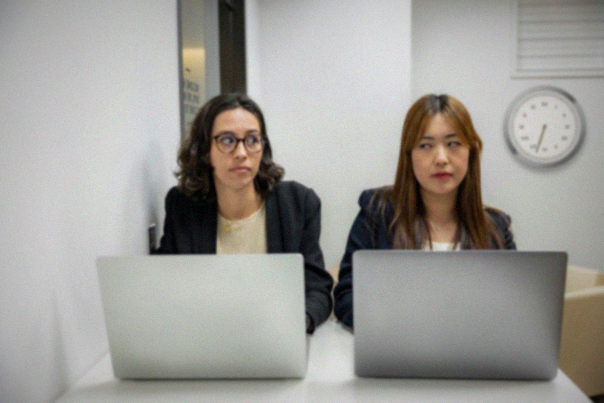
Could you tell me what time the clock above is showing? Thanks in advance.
6:33
